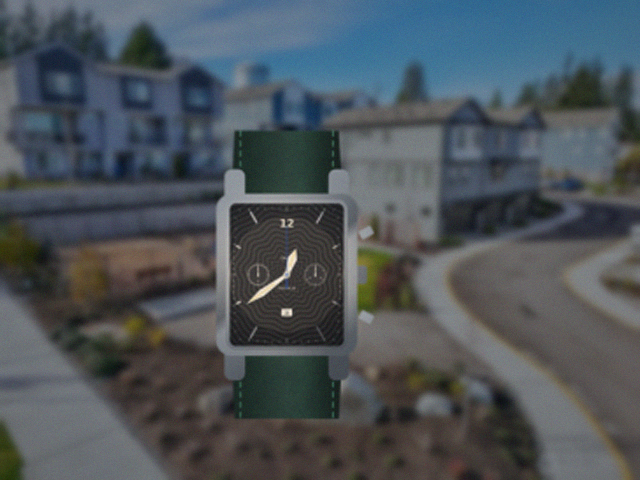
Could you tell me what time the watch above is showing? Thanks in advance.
12:39
